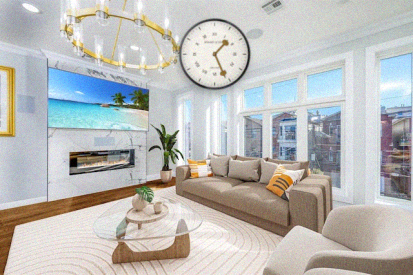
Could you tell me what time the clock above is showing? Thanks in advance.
1:26
